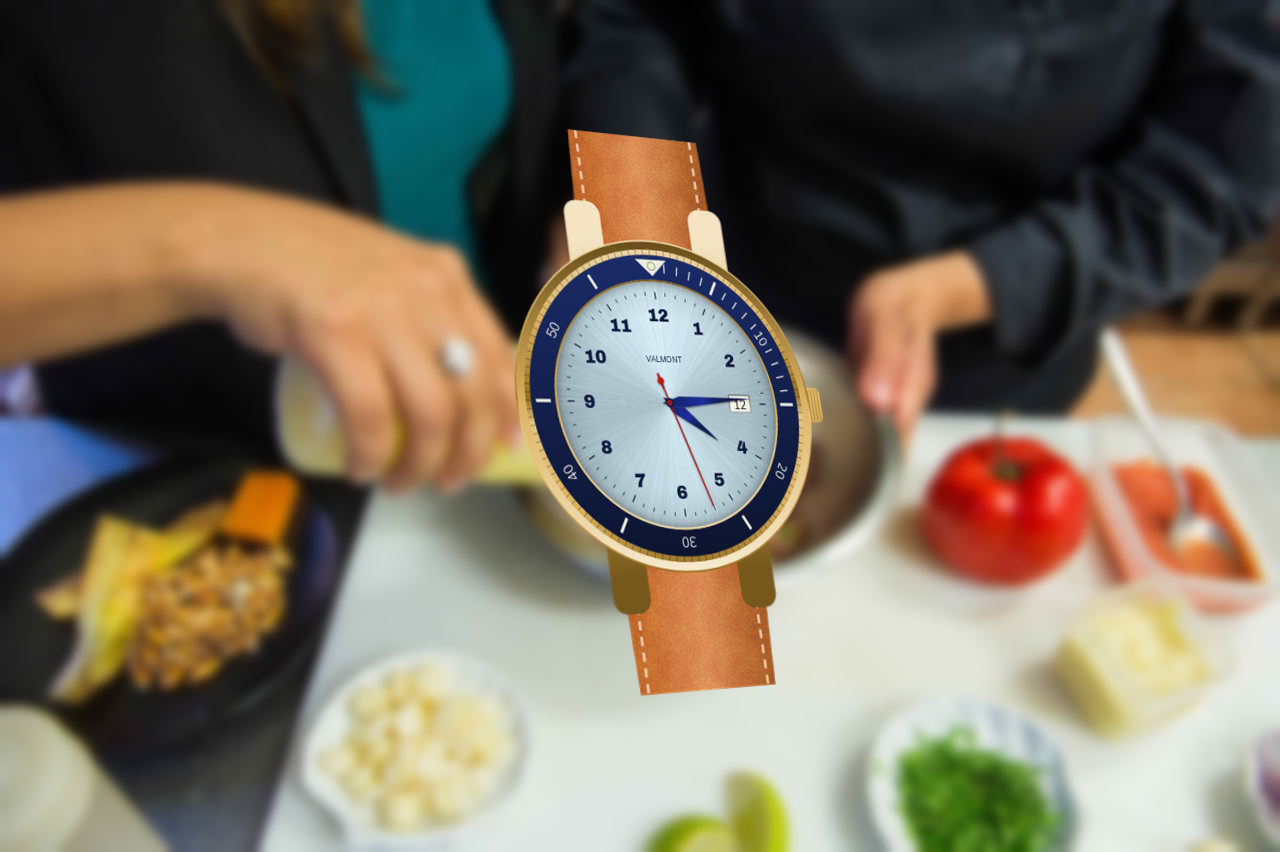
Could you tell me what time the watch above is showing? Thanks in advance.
4:14:27
